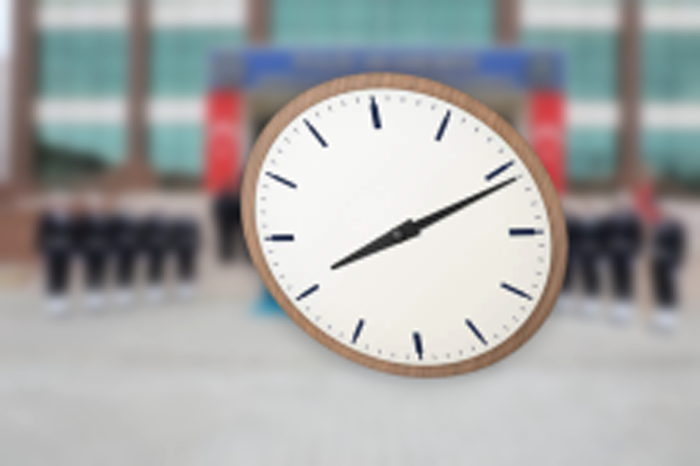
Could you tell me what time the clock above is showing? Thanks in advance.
8:11
